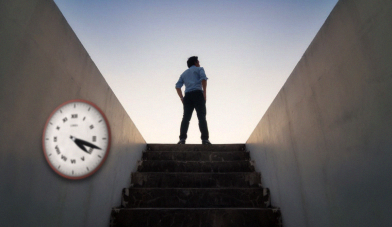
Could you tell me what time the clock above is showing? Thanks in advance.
4:18
